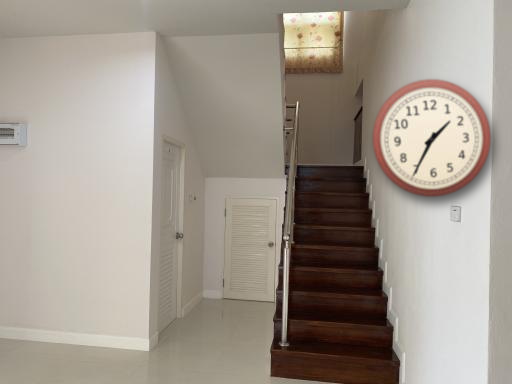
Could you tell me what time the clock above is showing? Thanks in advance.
1:35
